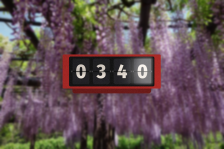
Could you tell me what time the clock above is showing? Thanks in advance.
3:40
